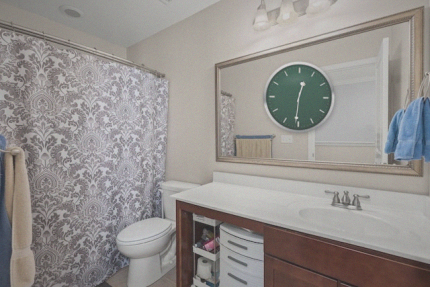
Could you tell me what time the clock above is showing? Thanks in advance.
12:31
